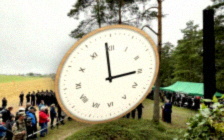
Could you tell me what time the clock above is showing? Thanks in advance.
2:59
